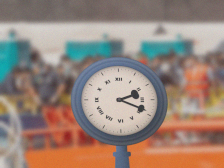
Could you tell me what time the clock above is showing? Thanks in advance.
2:19
